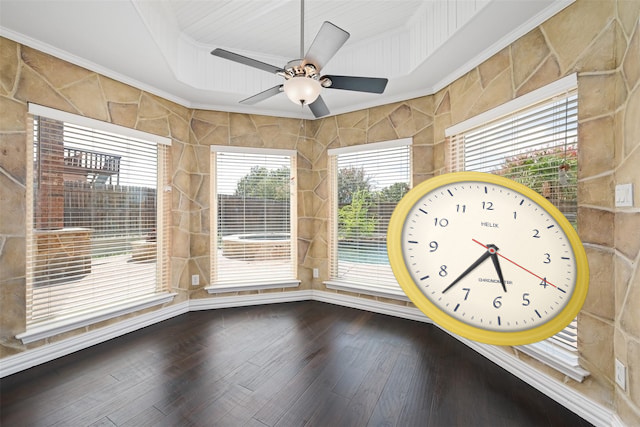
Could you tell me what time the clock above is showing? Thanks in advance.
5:37:20
